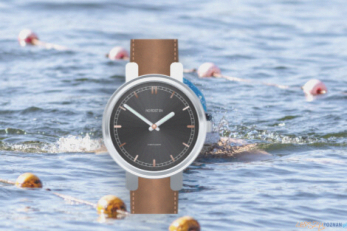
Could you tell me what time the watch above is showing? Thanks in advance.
1:51
